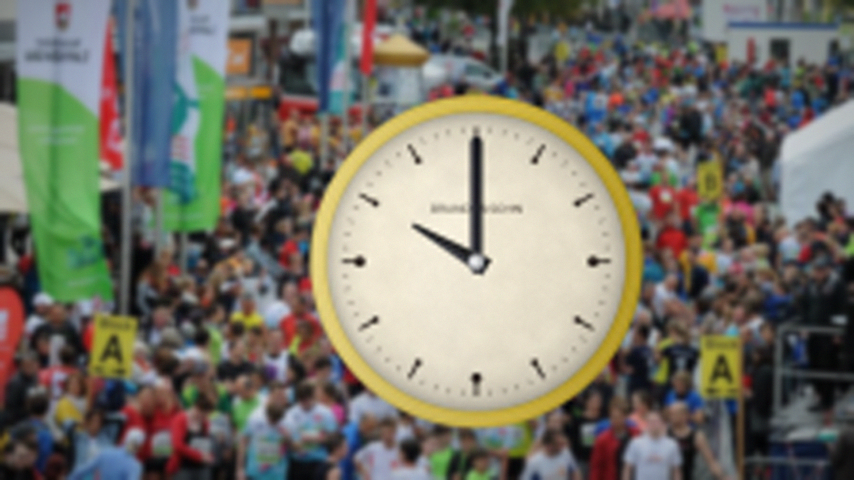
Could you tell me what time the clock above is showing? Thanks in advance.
10:00
